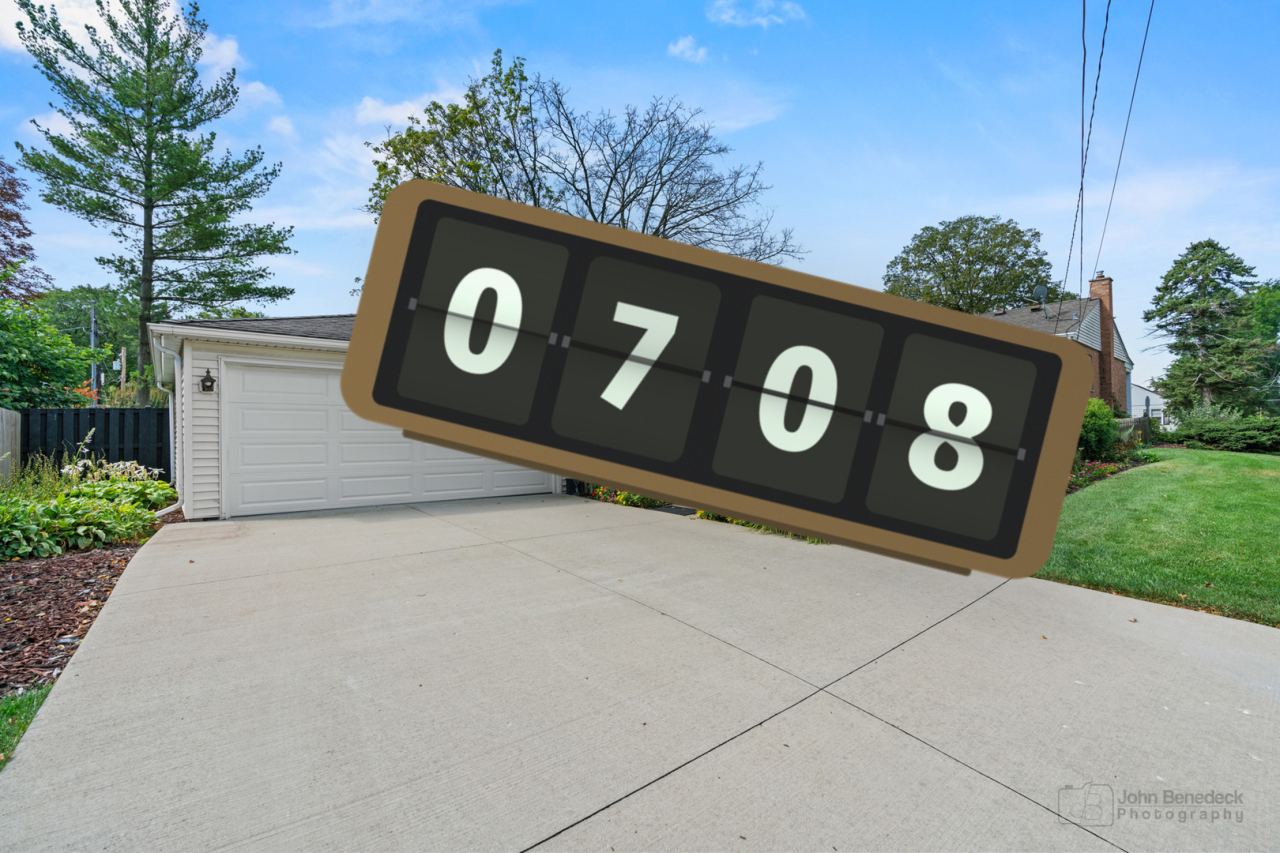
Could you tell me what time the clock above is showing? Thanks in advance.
7:08
